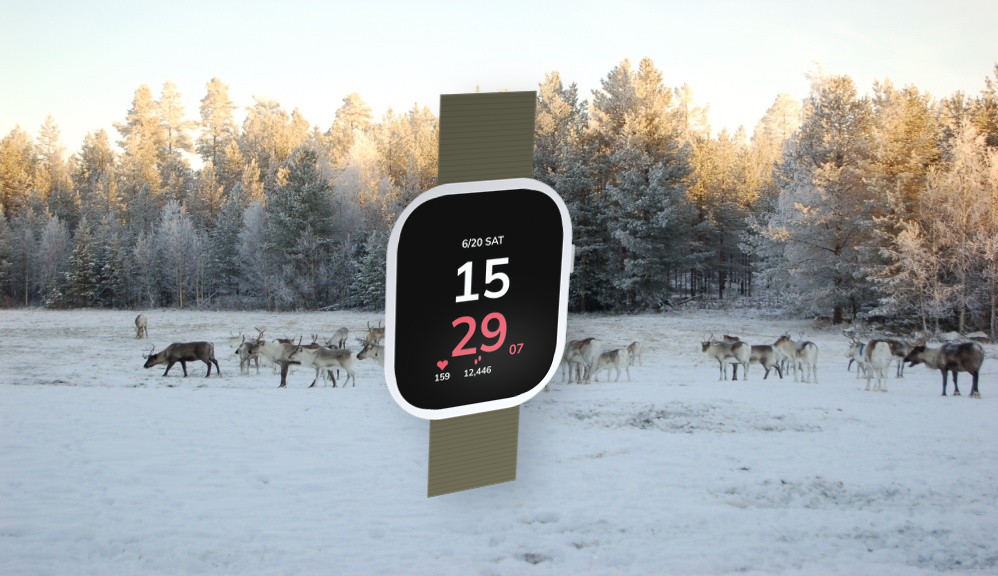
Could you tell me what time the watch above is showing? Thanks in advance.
15:29:07
